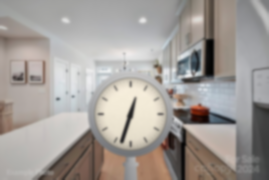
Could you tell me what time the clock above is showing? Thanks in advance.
12:33
